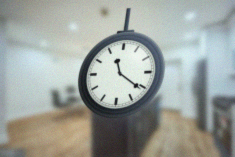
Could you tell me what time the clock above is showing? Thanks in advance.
11:21
